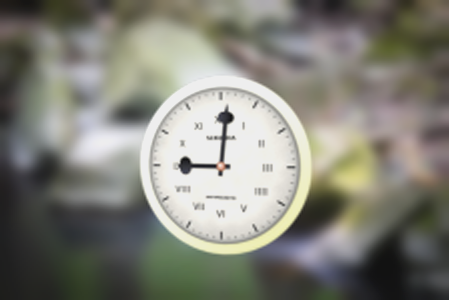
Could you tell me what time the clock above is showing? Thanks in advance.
9:01
